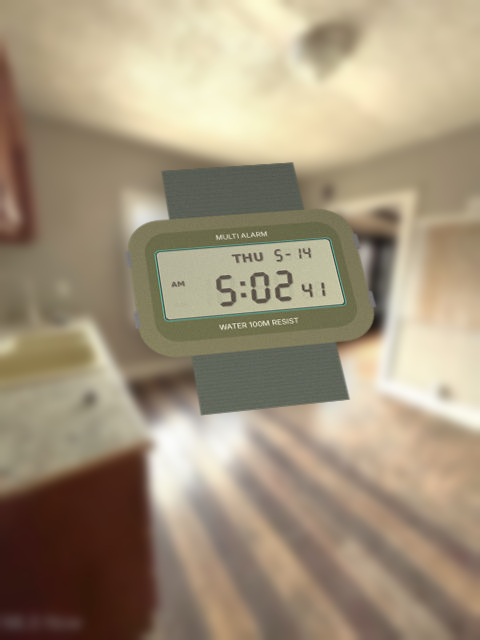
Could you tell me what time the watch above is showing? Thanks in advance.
5:02:41
